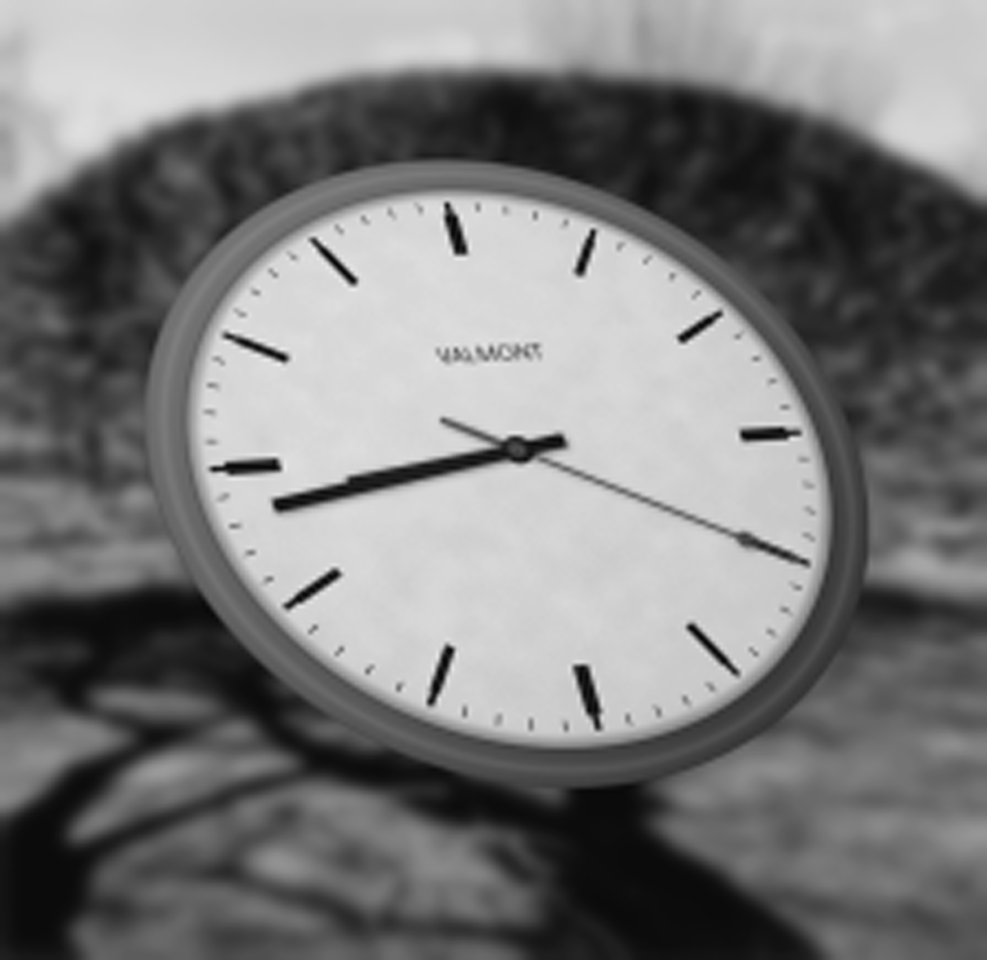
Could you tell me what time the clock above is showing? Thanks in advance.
8:43:20
